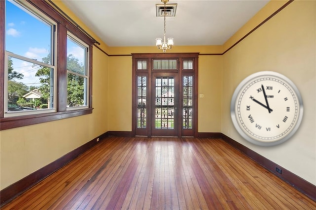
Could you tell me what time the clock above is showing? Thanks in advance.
9:57
